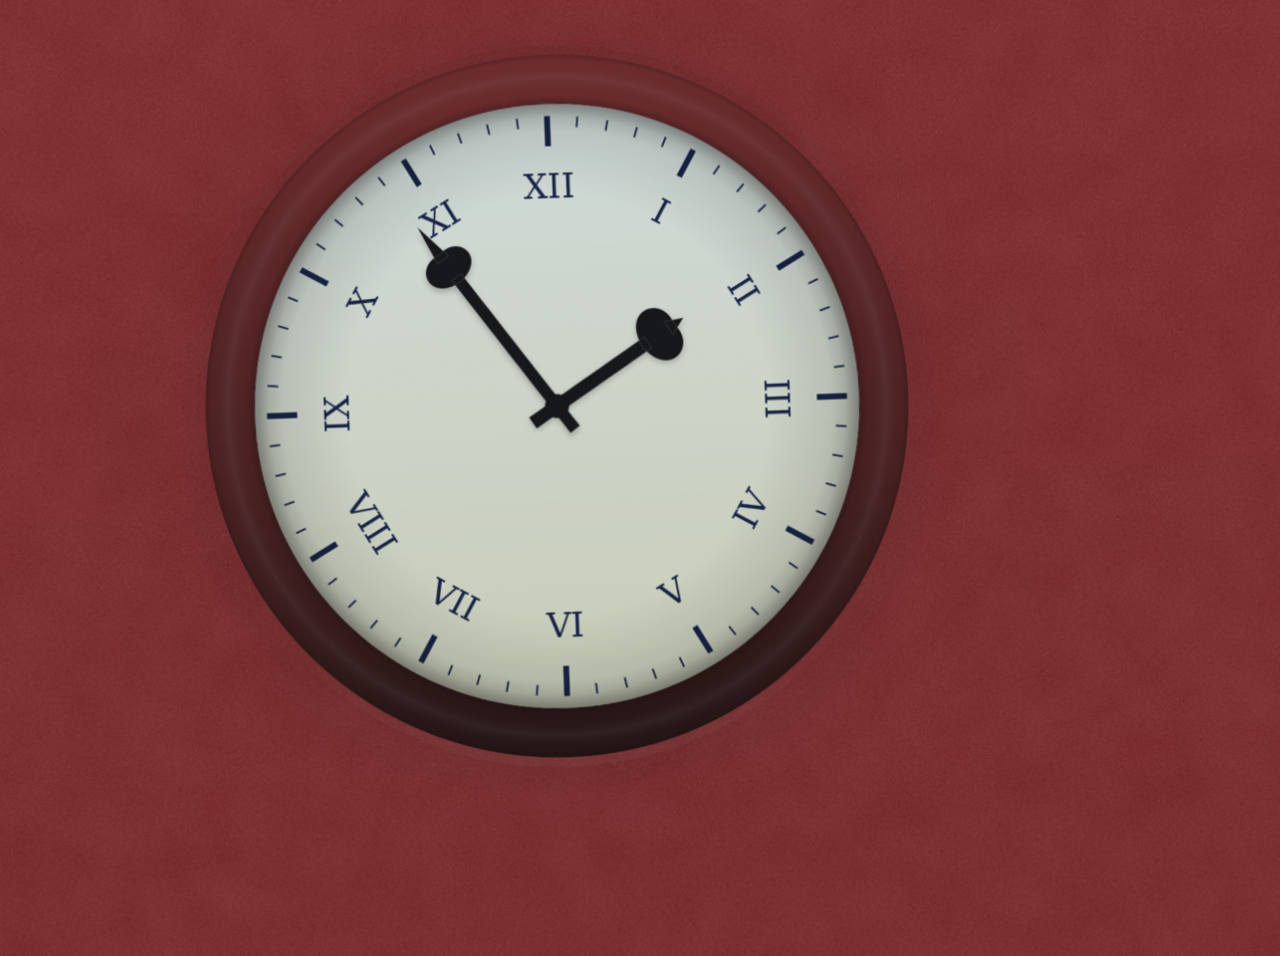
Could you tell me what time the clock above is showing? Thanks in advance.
1:54
